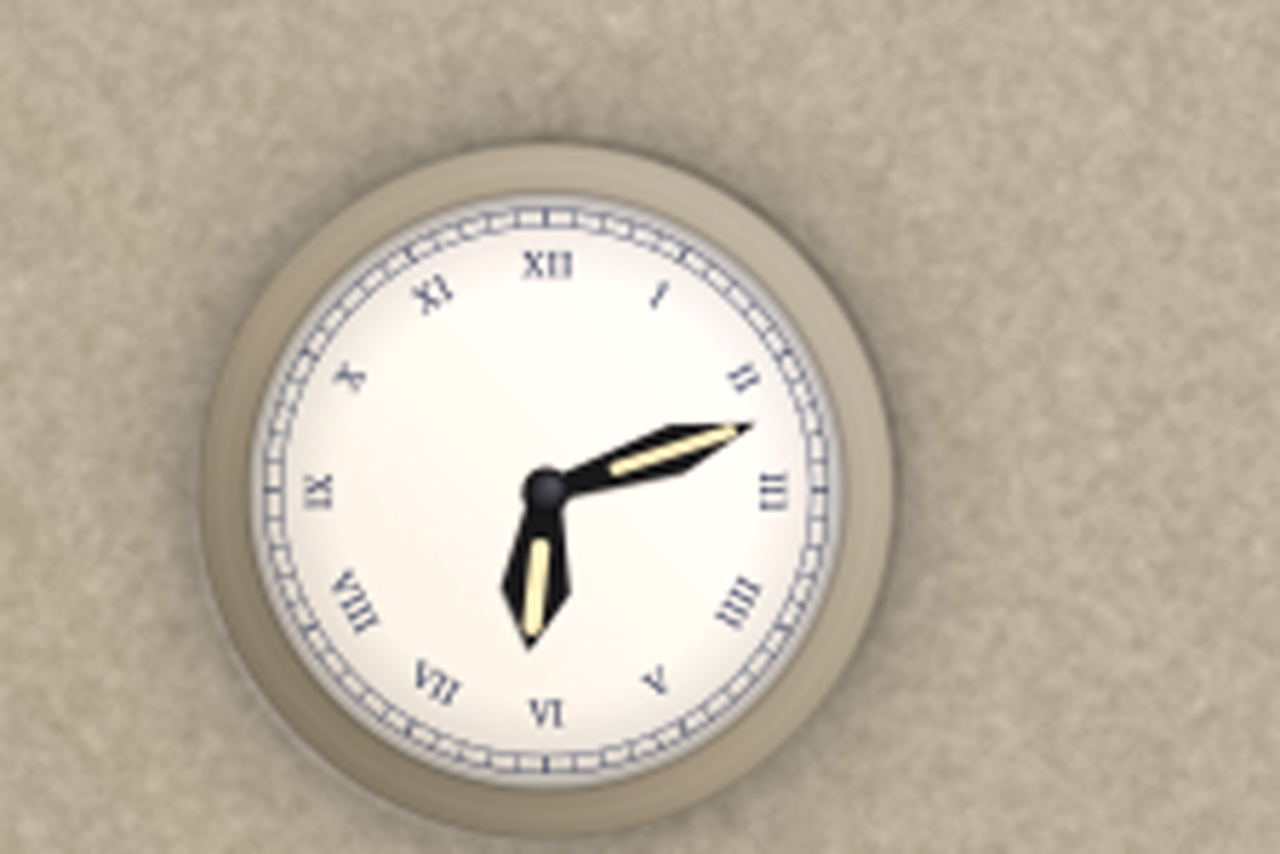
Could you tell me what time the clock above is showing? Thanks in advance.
6:12
